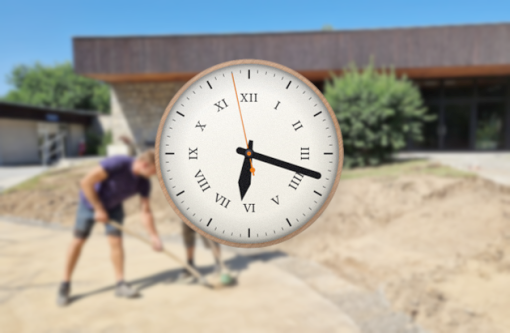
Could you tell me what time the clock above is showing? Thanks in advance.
6:17:58
